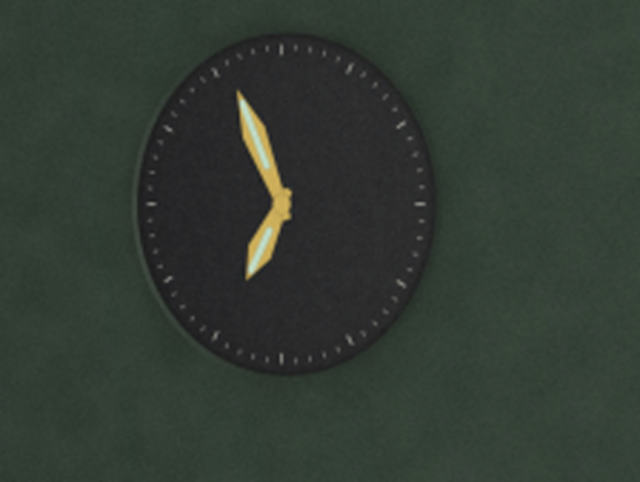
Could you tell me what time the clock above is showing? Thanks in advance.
6:56
